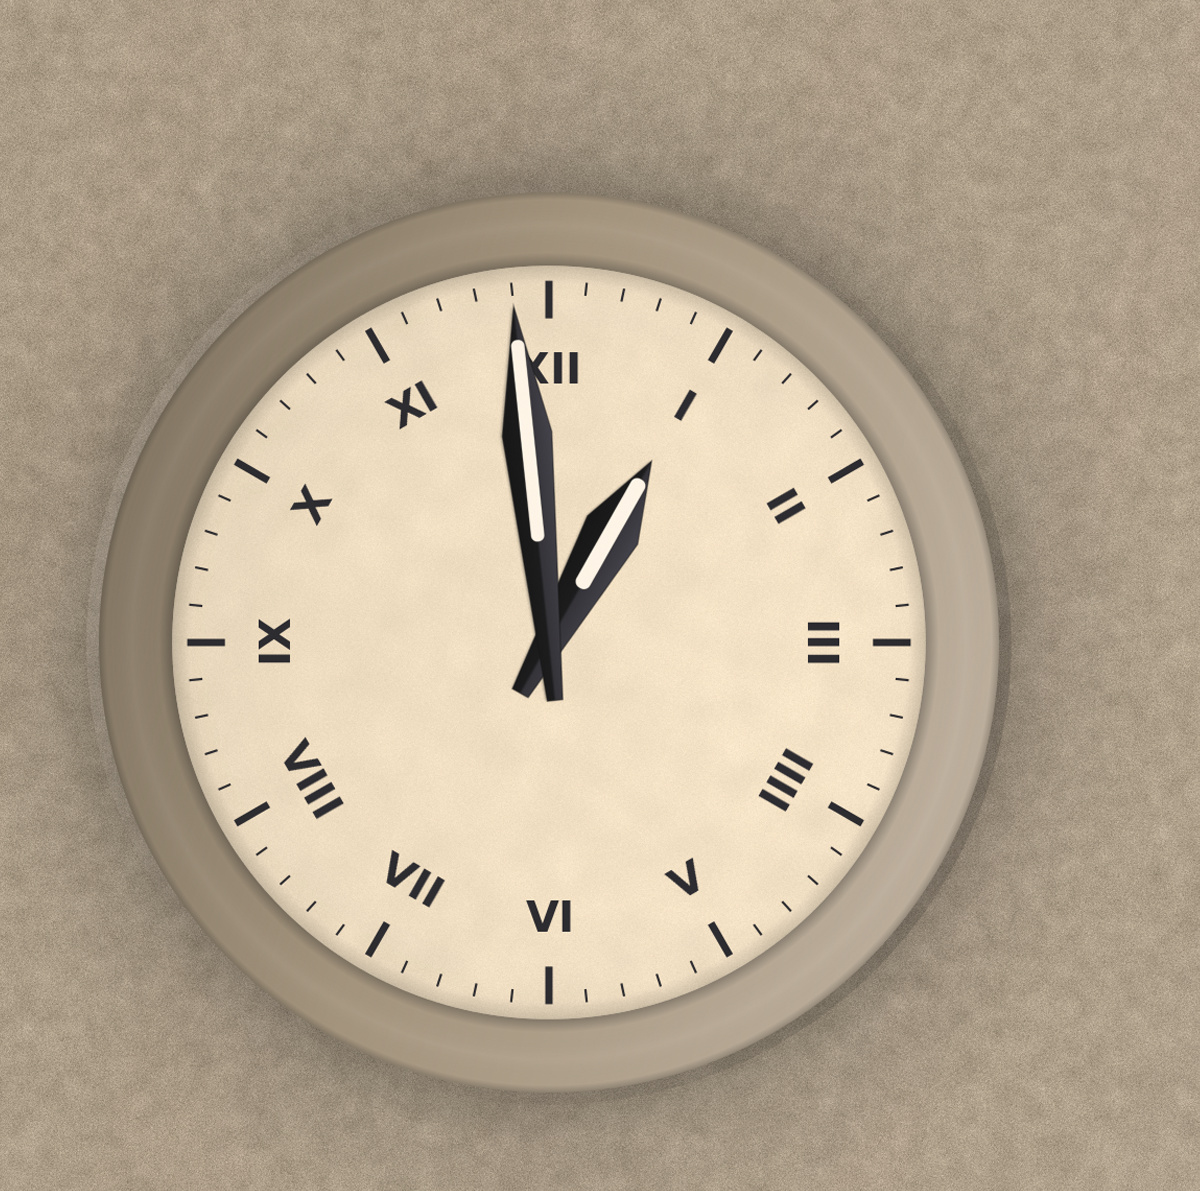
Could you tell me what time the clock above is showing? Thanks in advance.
12:59
